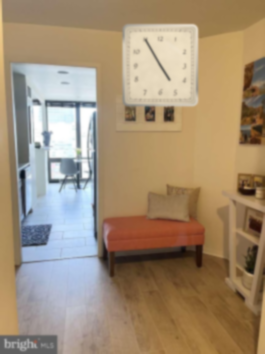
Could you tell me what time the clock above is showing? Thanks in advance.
4:55
